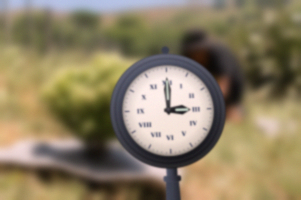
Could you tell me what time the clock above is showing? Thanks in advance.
3:00
